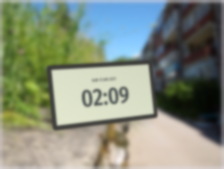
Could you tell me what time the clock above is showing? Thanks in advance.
2:09
